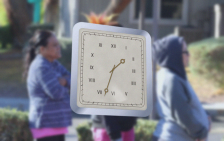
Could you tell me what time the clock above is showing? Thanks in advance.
1:33
